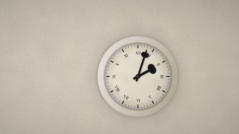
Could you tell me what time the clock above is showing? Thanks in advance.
2:03
